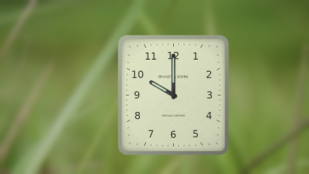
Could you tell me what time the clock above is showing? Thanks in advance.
10:00
